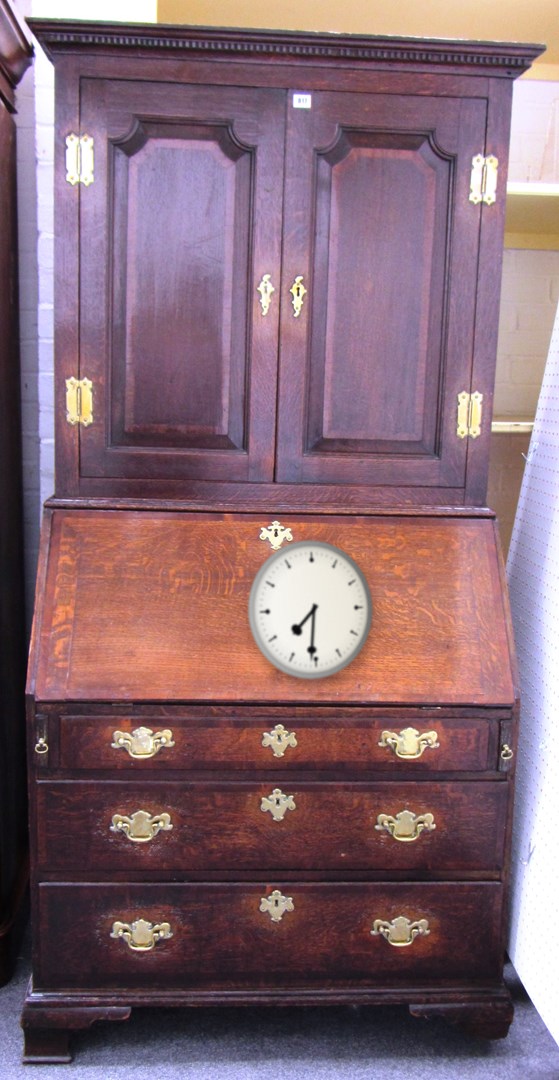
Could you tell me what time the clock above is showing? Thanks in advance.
7:31
